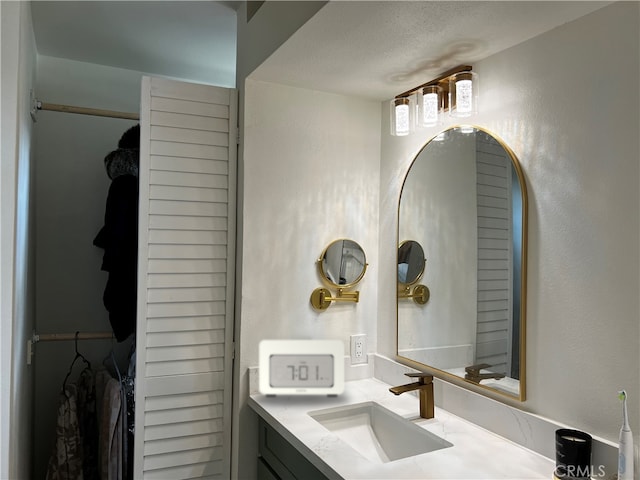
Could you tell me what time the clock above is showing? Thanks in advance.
7:01
